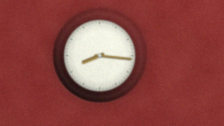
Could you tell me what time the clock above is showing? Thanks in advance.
8:16
